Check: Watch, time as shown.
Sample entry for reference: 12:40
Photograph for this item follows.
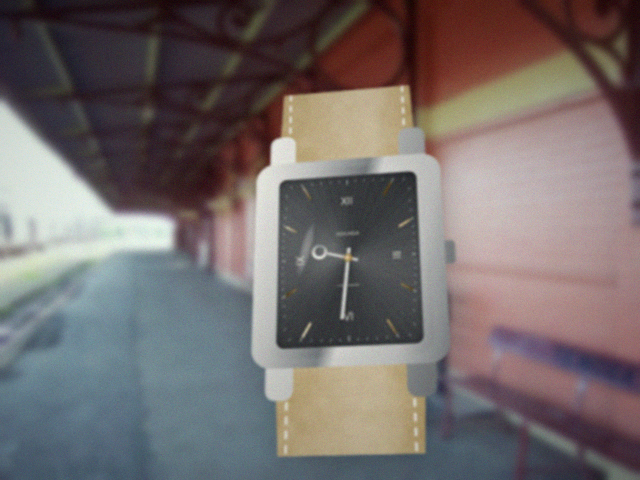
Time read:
9:31
